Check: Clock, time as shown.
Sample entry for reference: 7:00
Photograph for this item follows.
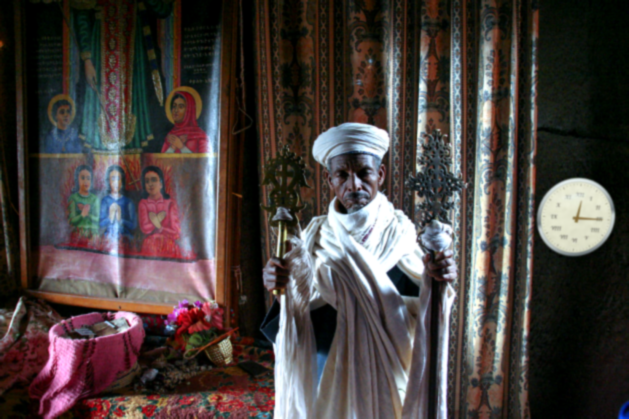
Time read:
12:15
